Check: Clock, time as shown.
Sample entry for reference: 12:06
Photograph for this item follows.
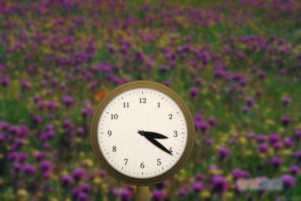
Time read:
3:21
